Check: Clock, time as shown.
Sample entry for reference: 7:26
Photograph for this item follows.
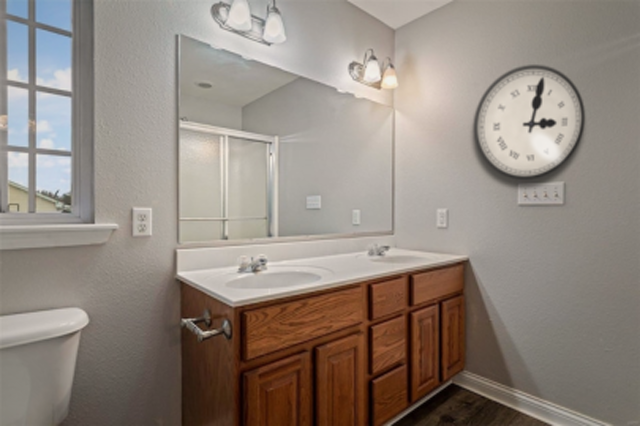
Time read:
3:02
